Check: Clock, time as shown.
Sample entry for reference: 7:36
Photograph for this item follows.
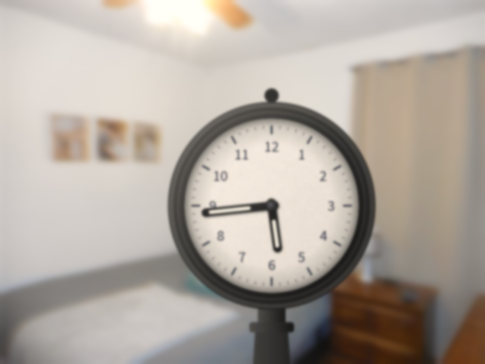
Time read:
5:44
